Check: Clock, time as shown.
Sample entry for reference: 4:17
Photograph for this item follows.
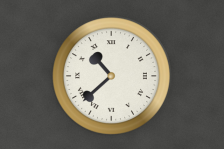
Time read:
10:38
